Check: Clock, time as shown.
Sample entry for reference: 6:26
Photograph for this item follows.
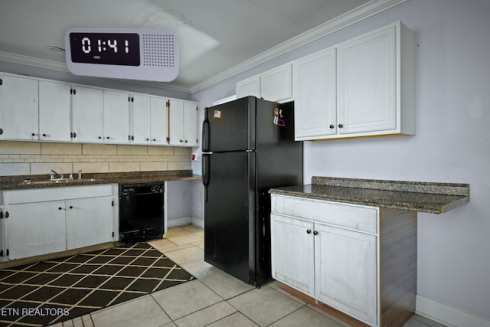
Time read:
1:41
